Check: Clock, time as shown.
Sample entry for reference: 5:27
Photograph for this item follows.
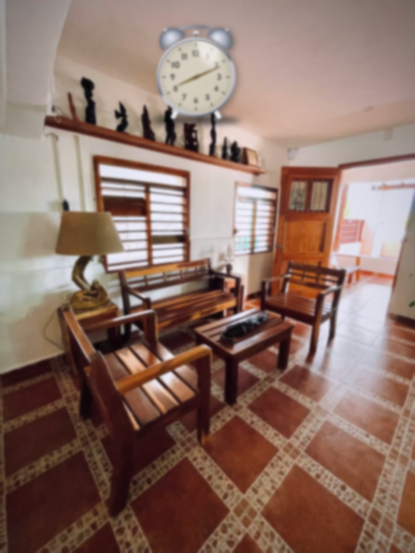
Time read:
8:11
